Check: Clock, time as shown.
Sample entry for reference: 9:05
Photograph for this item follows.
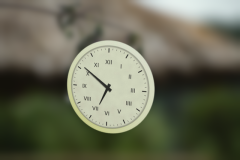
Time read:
6:51
